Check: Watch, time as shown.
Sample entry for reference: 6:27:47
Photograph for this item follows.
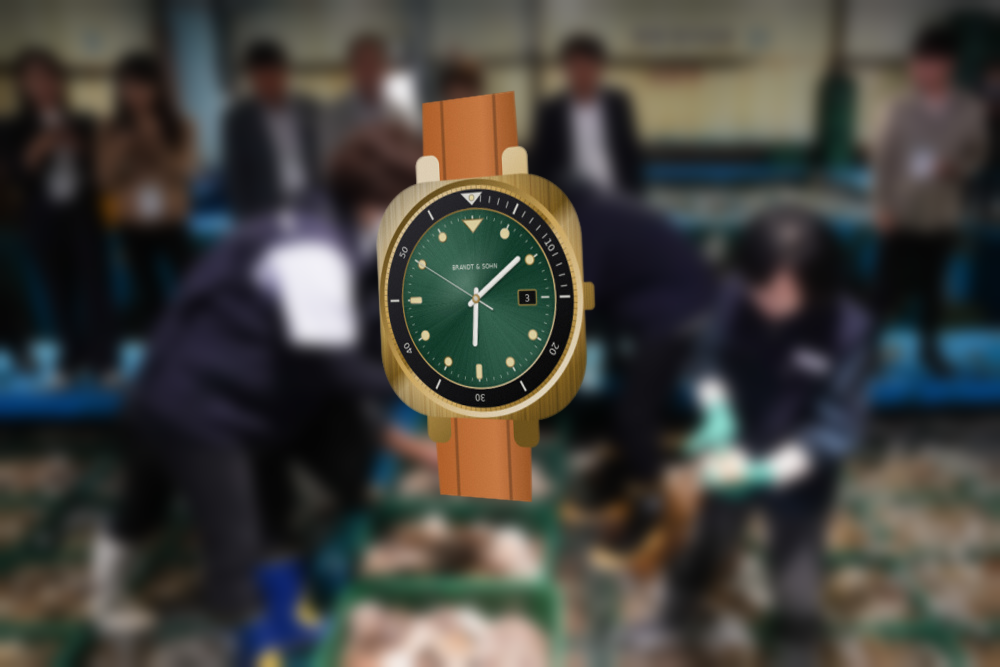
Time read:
6:08:50
